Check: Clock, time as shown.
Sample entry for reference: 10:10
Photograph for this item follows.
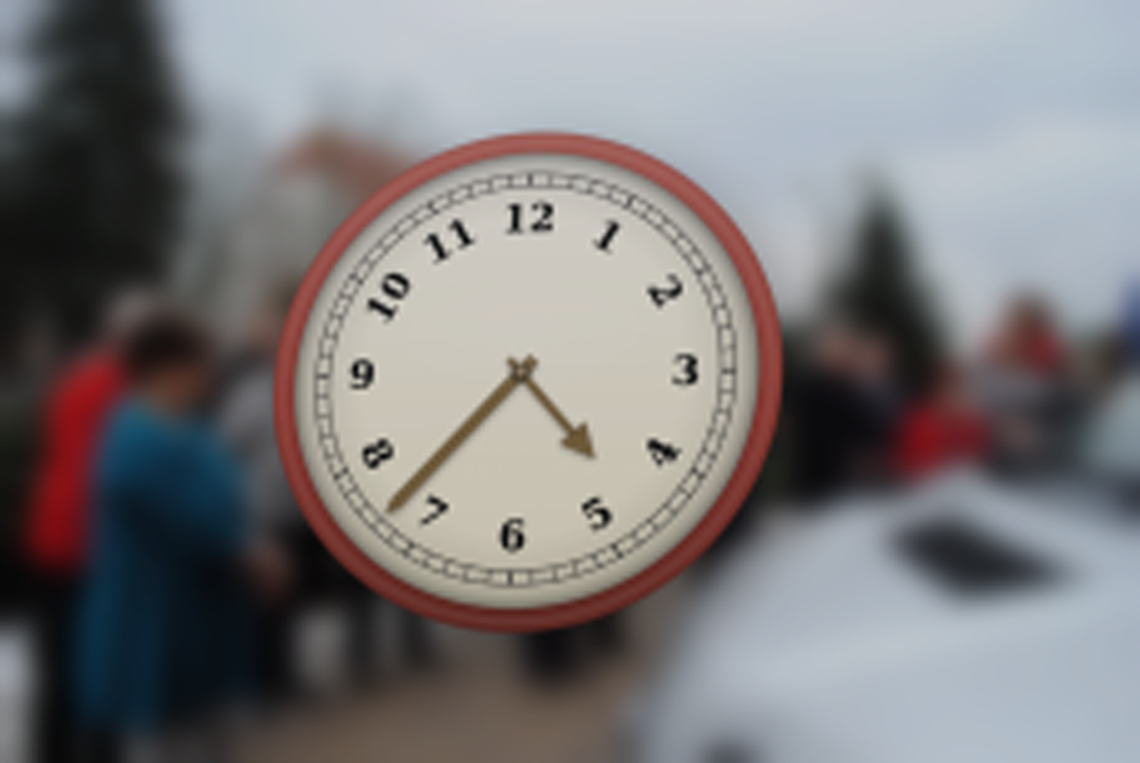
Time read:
4:37
